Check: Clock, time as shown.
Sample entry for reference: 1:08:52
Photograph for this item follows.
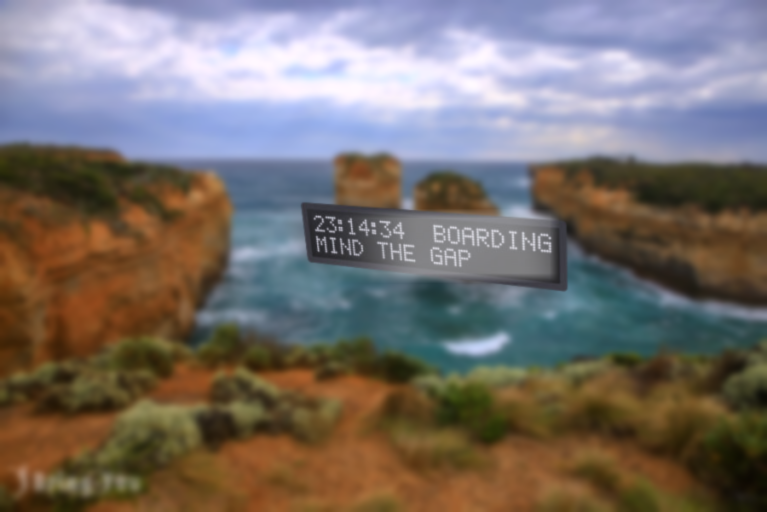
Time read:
23:14:34
